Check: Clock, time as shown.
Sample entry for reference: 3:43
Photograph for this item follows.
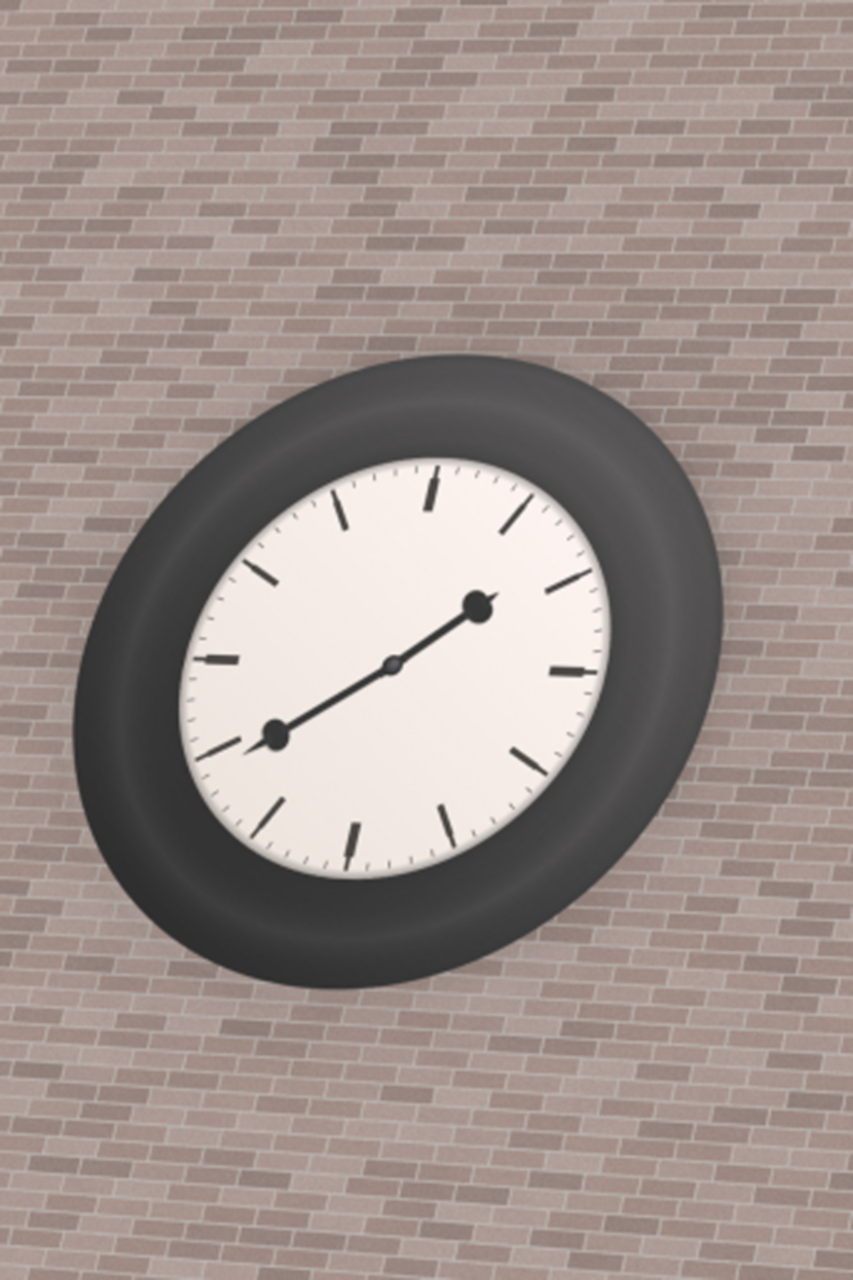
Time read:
1:39
